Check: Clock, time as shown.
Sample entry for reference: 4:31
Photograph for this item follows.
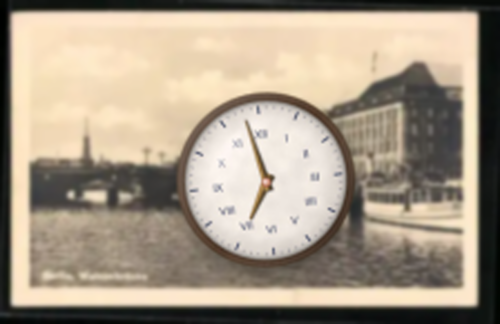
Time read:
6:58
